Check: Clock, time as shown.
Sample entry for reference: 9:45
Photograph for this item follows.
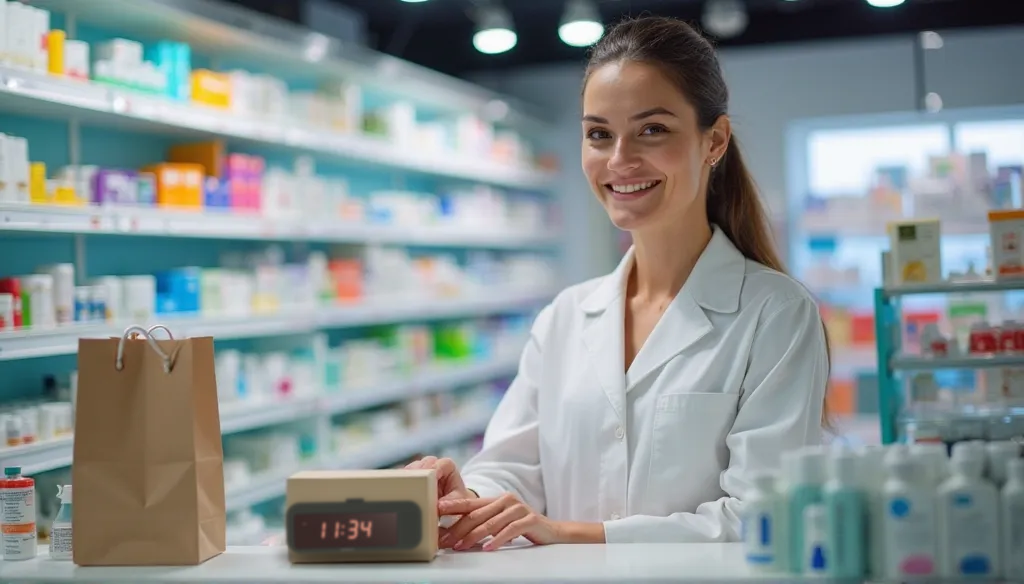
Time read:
11:34
